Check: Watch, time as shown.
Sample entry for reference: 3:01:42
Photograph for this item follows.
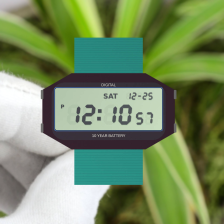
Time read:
12:10:57
